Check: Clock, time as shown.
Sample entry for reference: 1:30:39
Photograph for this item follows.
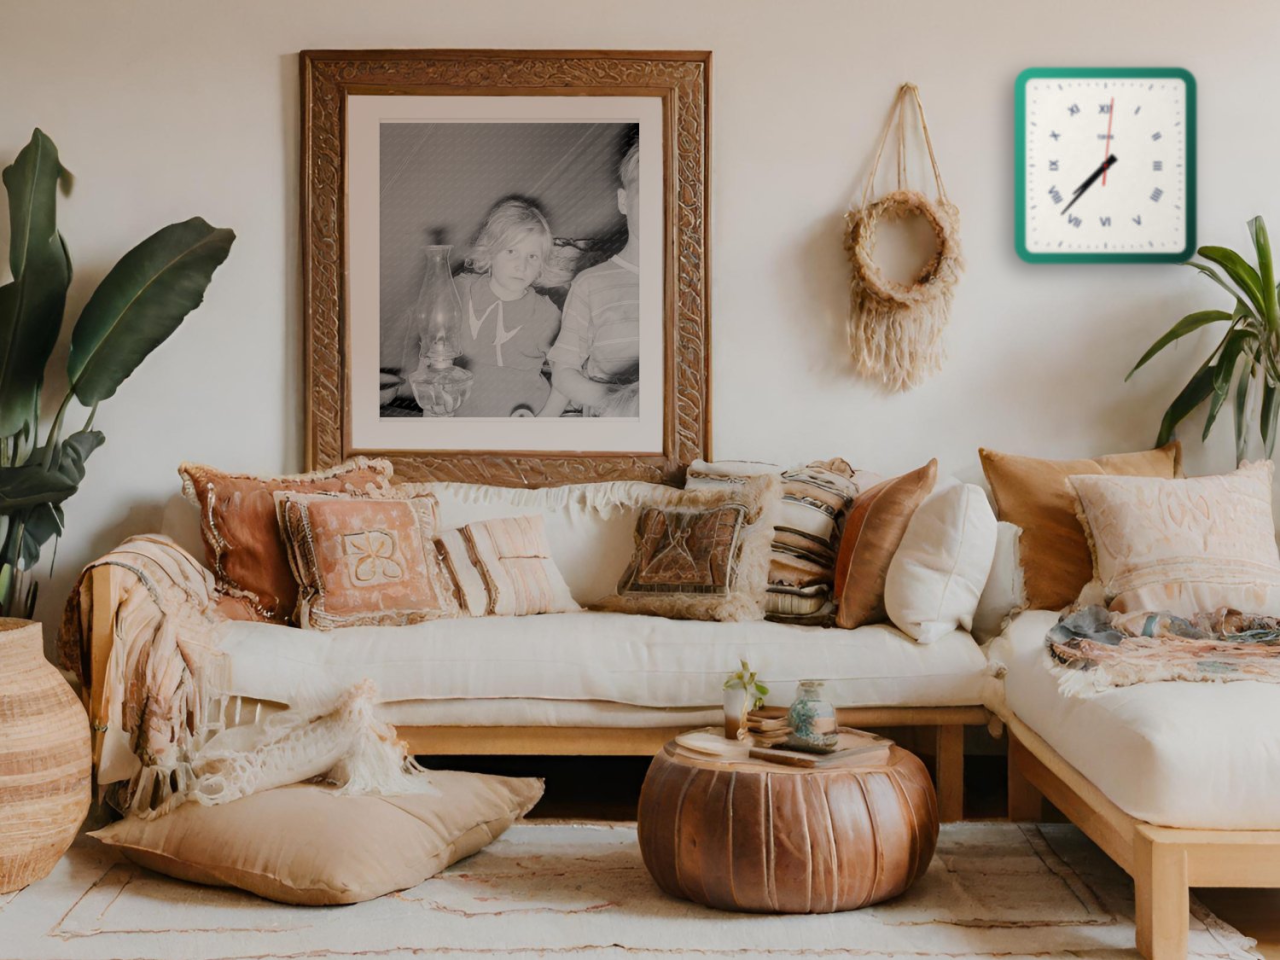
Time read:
7:37:01
